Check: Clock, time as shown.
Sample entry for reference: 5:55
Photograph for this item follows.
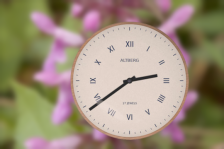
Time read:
2:39
